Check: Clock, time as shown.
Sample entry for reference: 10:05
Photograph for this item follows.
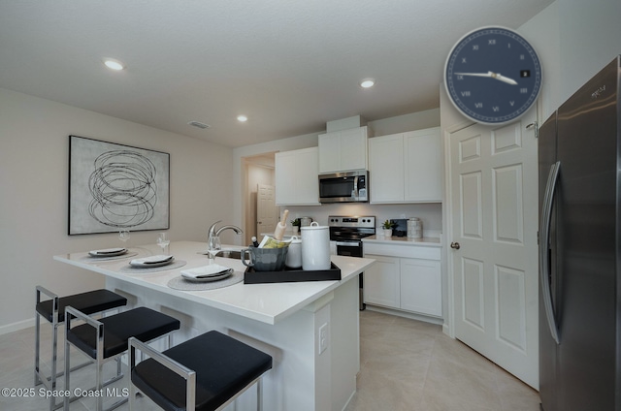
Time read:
3:46
